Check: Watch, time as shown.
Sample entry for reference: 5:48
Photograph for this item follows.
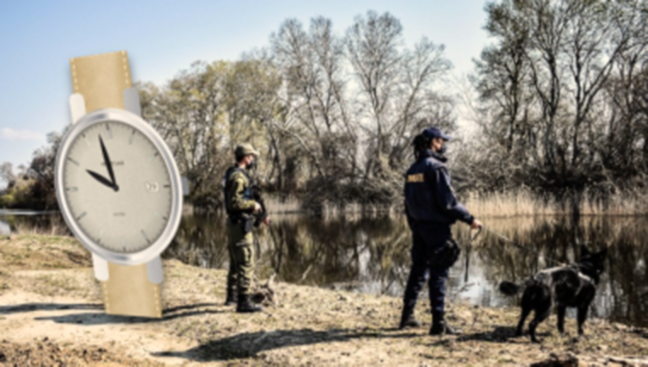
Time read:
9:58
